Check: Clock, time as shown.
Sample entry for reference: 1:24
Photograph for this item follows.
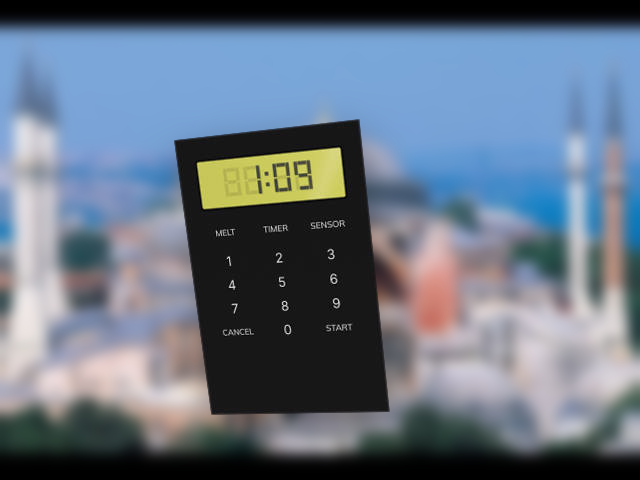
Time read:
1:09
